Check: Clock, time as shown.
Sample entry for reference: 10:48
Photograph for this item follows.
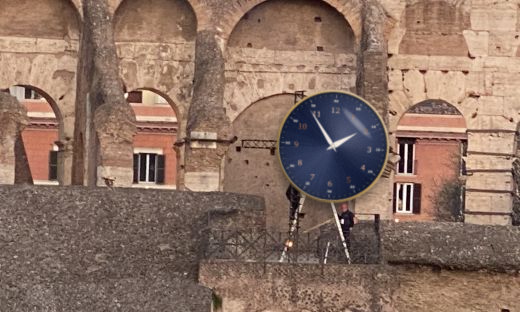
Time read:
1:54
